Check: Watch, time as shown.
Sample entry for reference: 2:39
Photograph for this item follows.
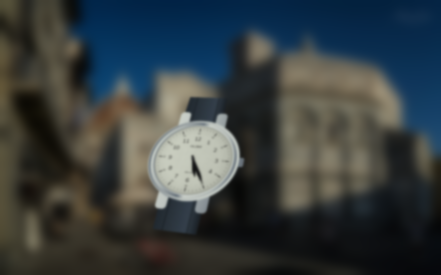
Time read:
5:25
